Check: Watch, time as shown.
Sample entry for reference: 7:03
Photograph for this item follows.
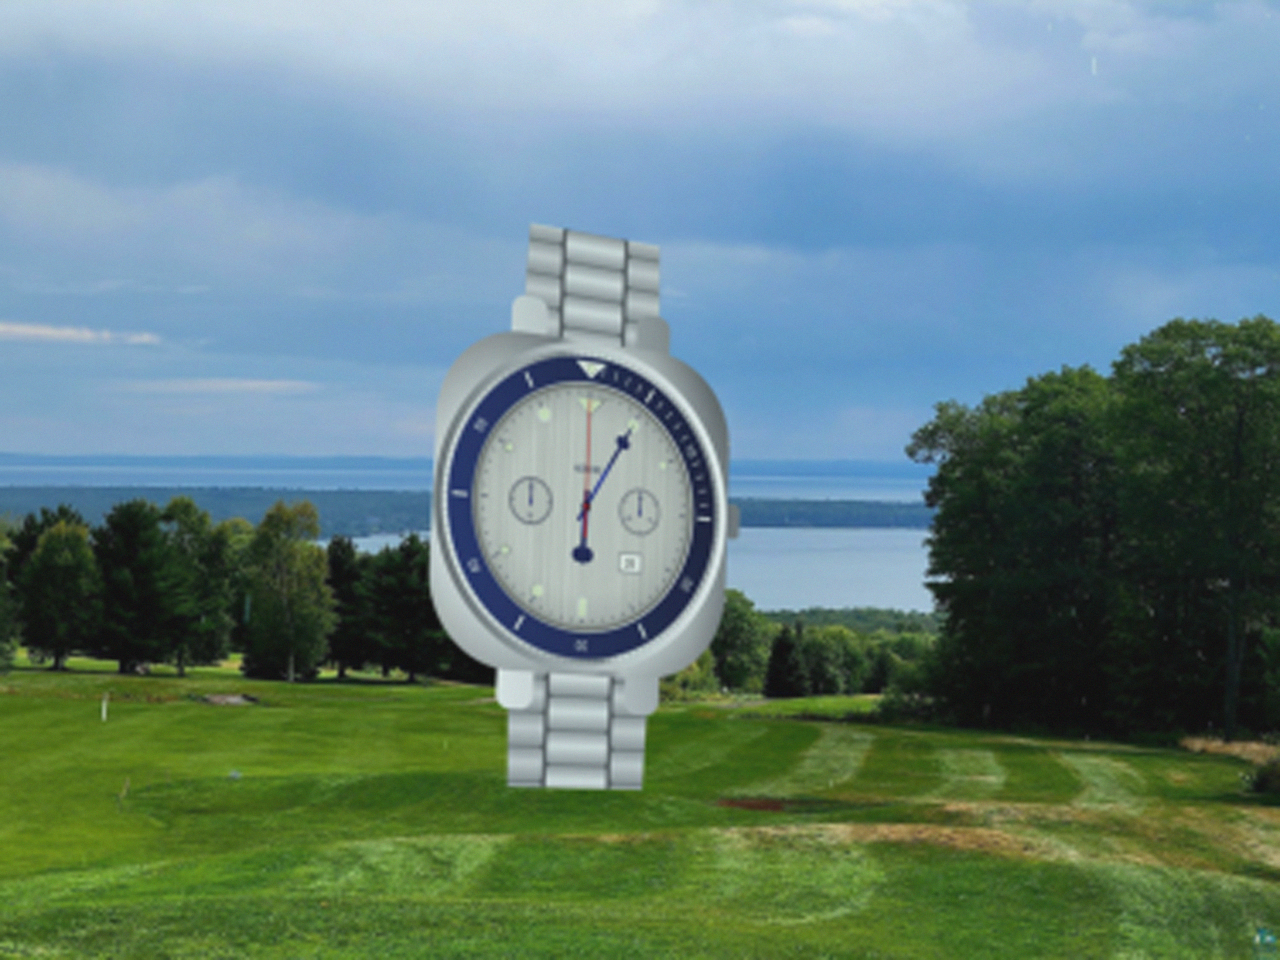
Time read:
6:05
